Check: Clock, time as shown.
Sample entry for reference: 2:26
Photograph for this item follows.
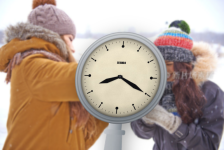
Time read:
8:20
